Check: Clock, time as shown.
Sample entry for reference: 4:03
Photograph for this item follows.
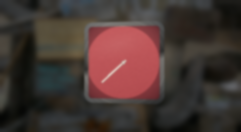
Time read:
7:38
